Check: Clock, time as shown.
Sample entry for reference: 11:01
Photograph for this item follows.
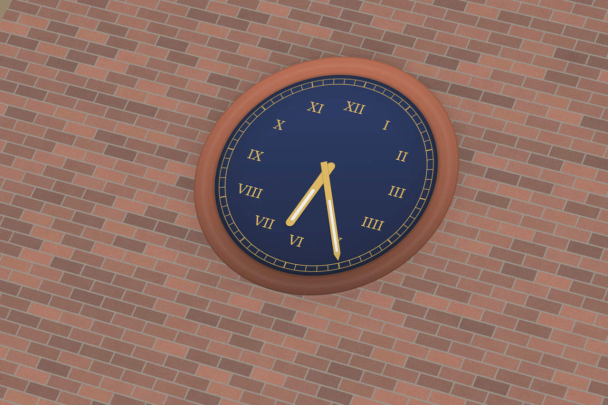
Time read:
6:25
